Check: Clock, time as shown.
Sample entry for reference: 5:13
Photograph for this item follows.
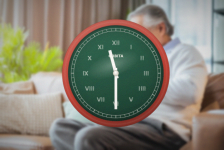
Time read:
11:30
